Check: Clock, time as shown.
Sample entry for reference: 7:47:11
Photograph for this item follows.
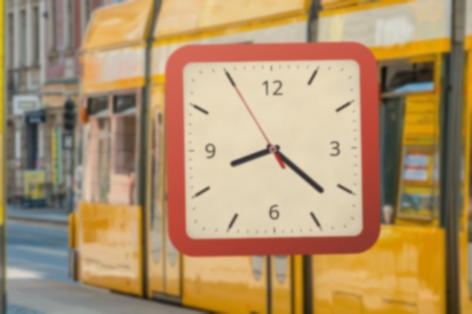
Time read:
8:21:55
